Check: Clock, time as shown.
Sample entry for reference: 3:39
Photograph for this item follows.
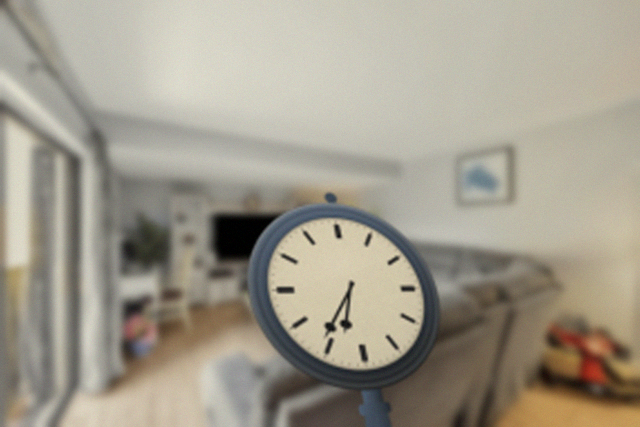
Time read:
6:36
